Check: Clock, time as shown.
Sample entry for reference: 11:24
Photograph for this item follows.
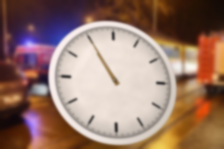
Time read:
10:55
